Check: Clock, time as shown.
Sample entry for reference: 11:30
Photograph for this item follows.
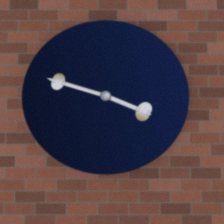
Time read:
3:48
